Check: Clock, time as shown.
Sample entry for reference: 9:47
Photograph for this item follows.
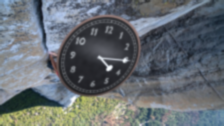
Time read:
4:15
